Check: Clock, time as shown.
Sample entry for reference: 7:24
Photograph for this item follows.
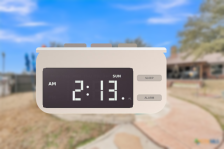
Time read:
2:13
